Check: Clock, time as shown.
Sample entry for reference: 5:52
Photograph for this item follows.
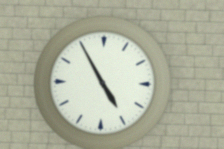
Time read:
4:55
